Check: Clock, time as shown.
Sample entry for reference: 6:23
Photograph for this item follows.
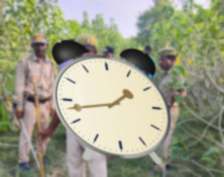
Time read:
1:43
